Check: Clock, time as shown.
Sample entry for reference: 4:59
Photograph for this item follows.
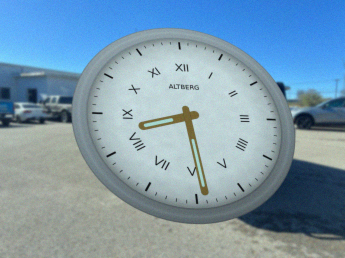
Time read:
8:29
